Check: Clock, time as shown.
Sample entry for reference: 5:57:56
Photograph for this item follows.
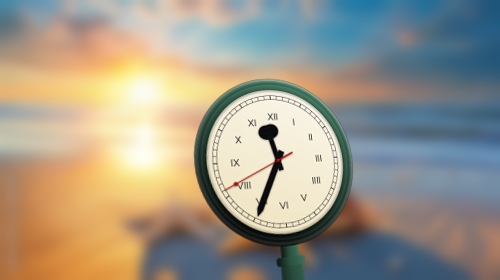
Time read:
11:34:41
